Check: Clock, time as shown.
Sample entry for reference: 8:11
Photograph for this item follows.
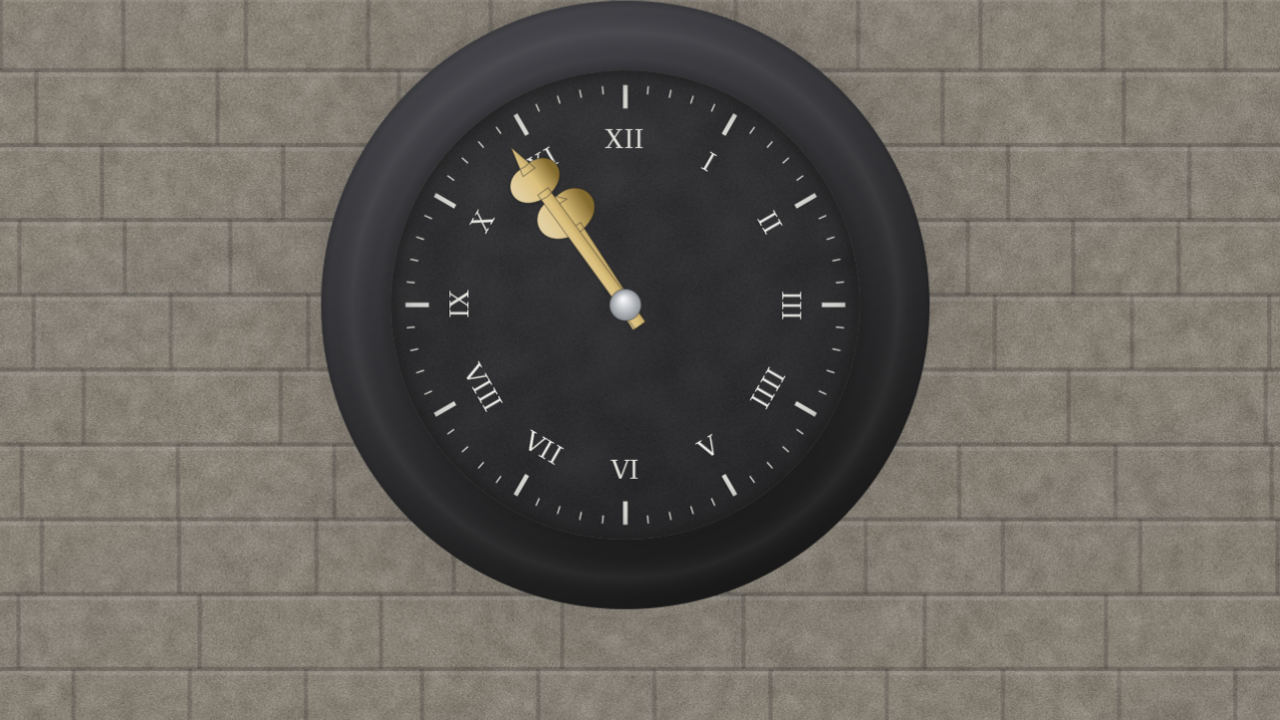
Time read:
10:54
